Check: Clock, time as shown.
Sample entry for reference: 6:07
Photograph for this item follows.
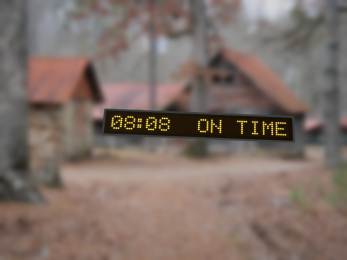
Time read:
8:08
